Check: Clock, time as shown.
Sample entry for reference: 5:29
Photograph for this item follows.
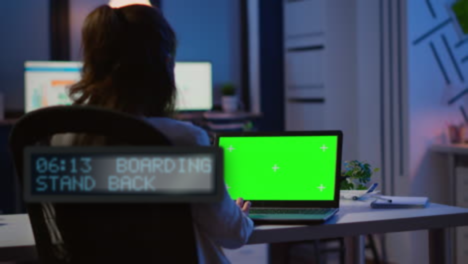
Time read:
6:13
